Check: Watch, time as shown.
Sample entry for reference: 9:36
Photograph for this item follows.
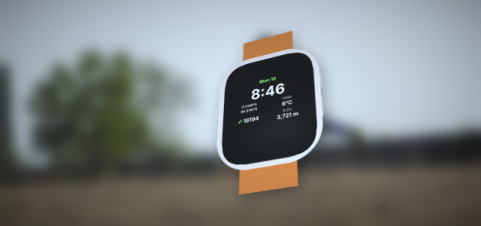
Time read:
8:46
